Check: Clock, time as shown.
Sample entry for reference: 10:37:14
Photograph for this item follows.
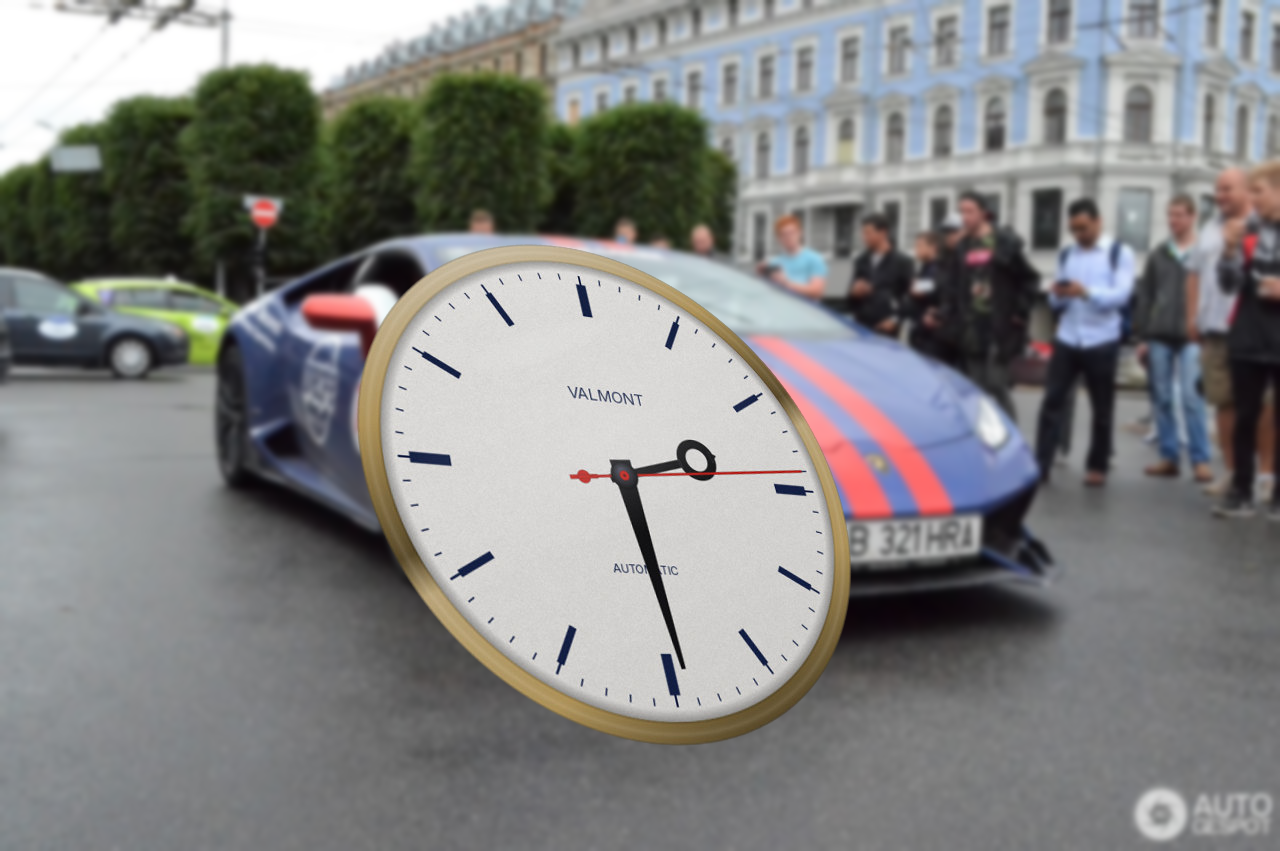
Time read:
2:29:14
